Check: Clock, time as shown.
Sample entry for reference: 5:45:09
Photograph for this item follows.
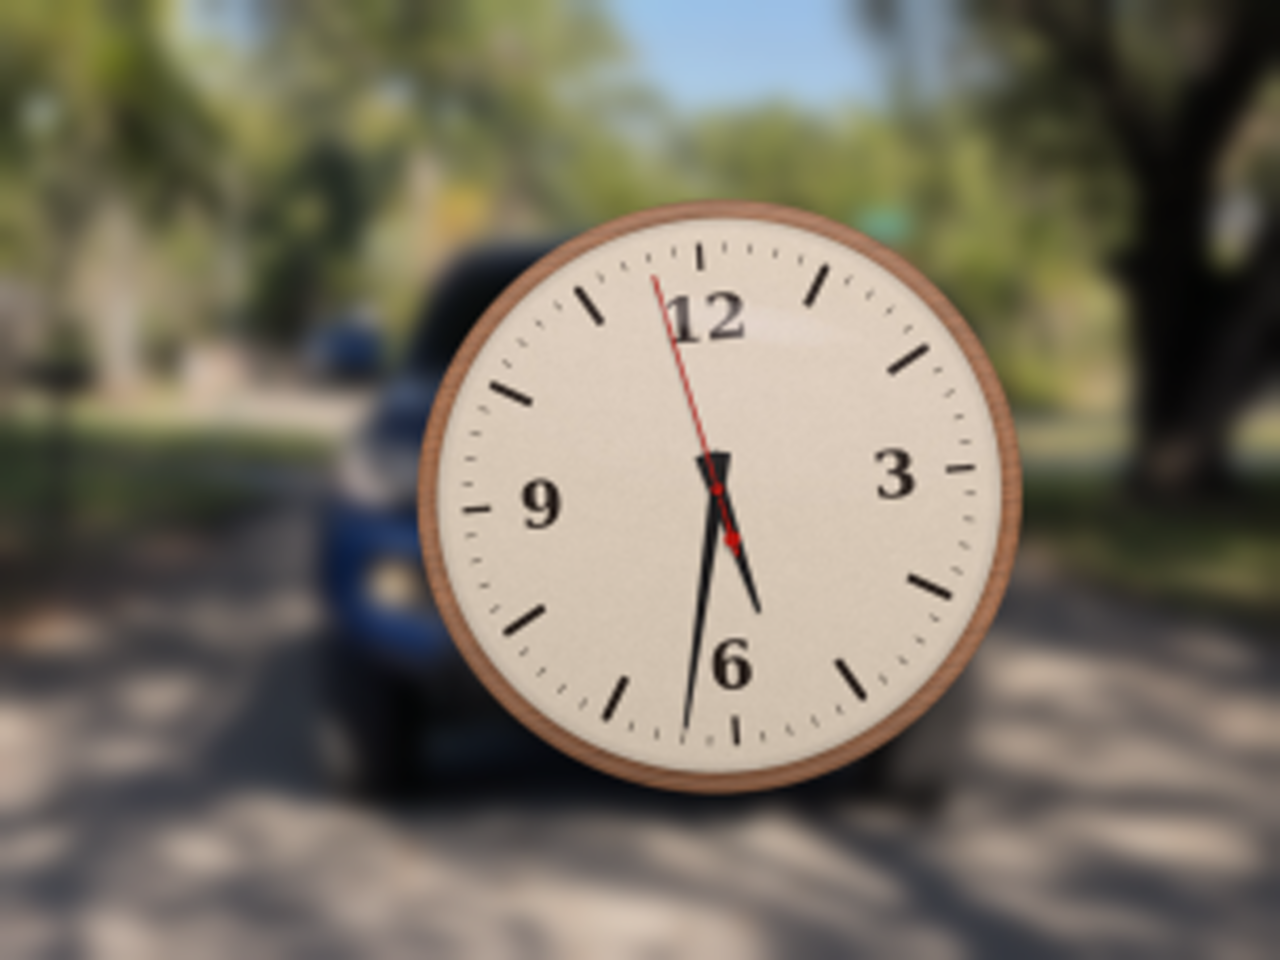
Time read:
5:31:58
